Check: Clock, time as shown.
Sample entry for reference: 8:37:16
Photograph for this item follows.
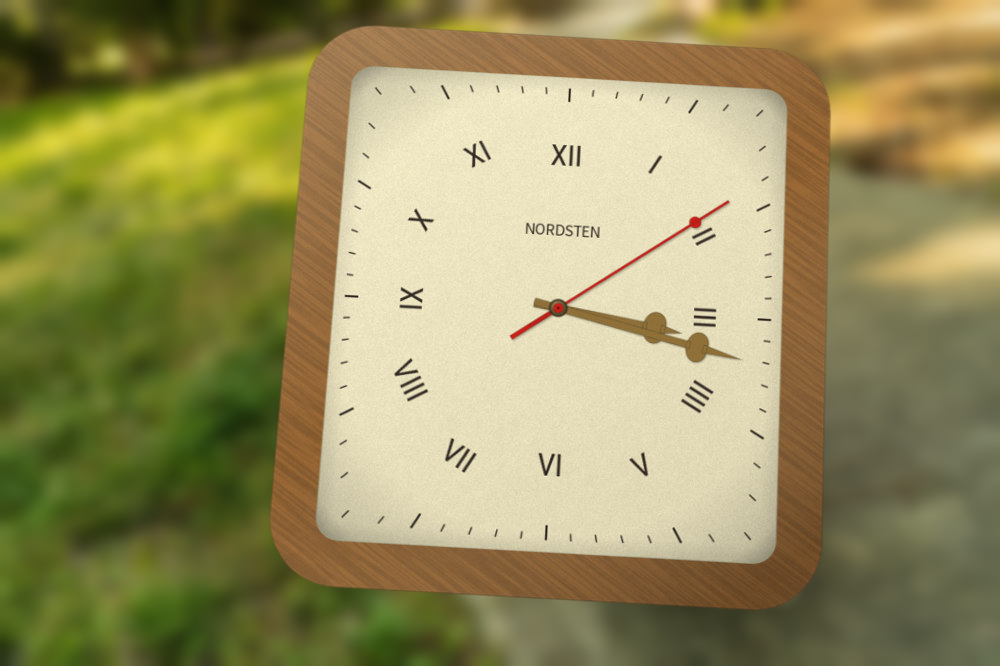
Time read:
3:17:09
